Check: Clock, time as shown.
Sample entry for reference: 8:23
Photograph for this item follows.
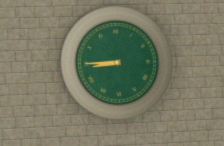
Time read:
8:45
